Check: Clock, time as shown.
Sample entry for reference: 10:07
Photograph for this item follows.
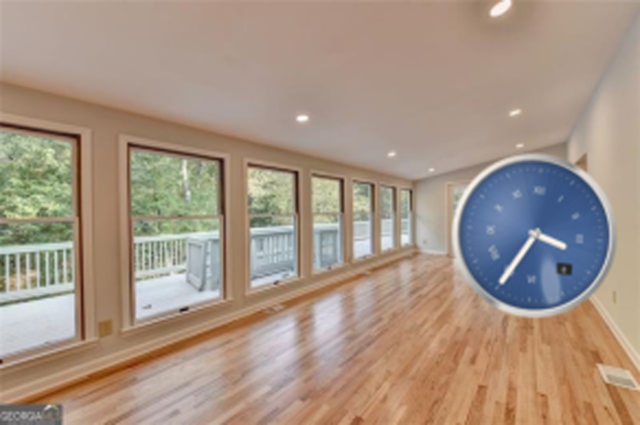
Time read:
3:35
